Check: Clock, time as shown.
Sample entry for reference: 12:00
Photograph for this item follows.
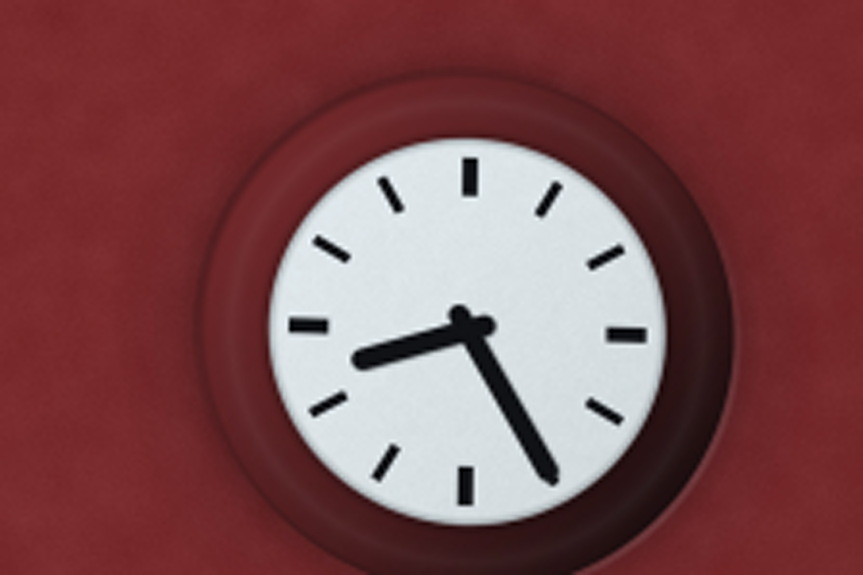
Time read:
8:25
